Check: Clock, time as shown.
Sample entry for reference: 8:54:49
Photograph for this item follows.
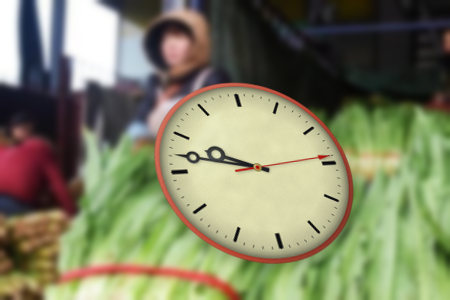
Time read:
9:47:14
